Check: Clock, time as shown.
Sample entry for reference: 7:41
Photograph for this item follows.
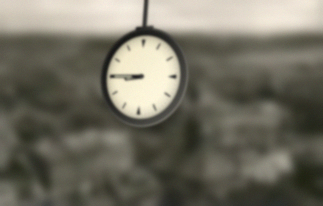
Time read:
8:45
